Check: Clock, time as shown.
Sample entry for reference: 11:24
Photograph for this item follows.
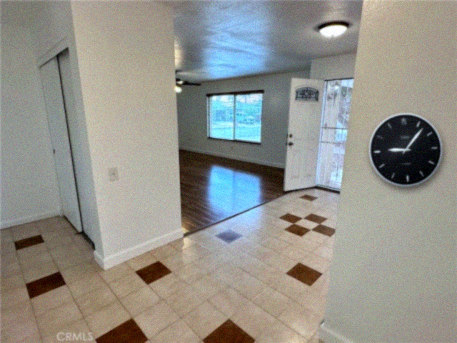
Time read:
9:07
